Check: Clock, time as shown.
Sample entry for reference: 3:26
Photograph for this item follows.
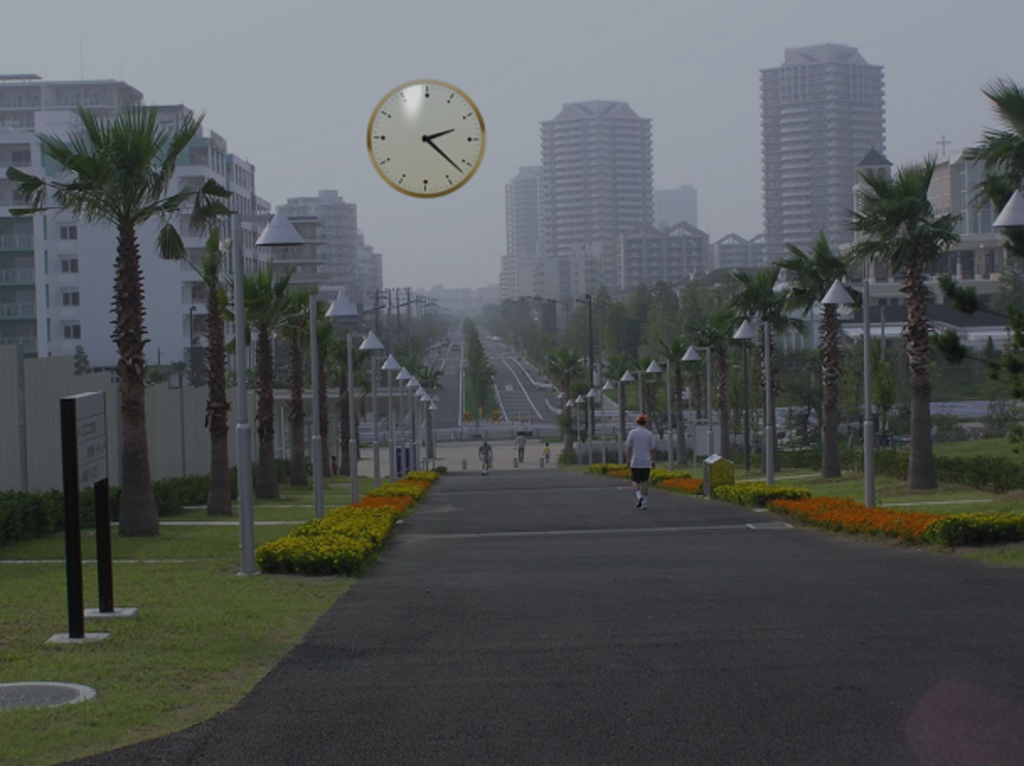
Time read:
2:22
